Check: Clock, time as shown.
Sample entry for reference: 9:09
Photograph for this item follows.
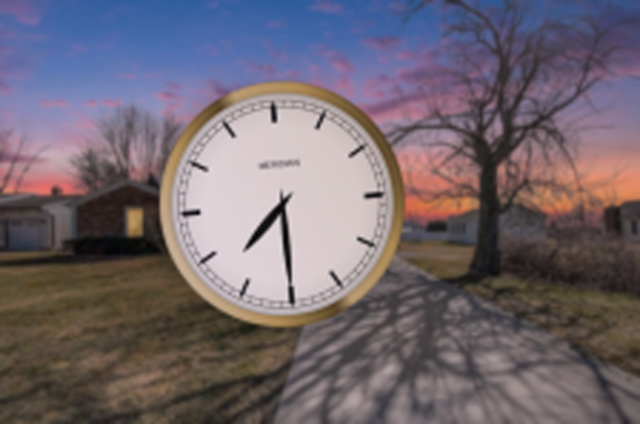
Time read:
7:30
